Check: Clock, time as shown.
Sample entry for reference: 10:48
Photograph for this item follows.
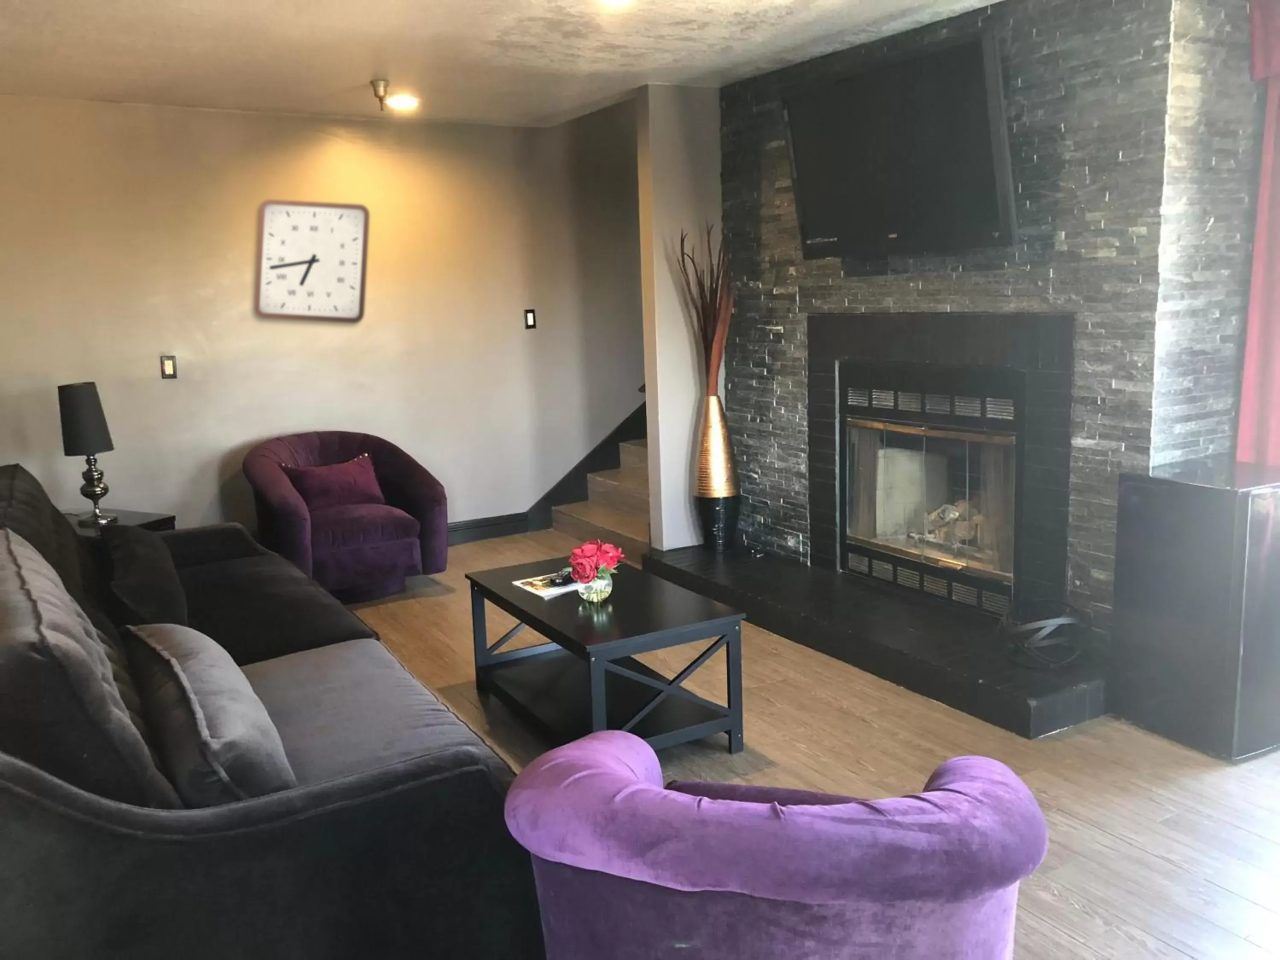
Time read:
6:43
